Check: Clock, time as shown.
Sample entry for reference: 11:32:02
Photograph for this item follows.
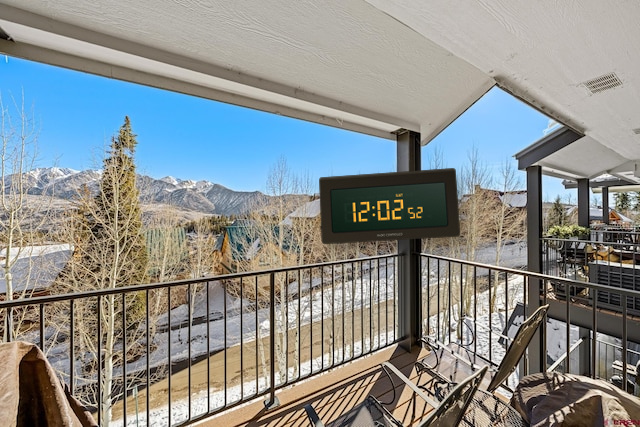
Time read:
12:02:52
